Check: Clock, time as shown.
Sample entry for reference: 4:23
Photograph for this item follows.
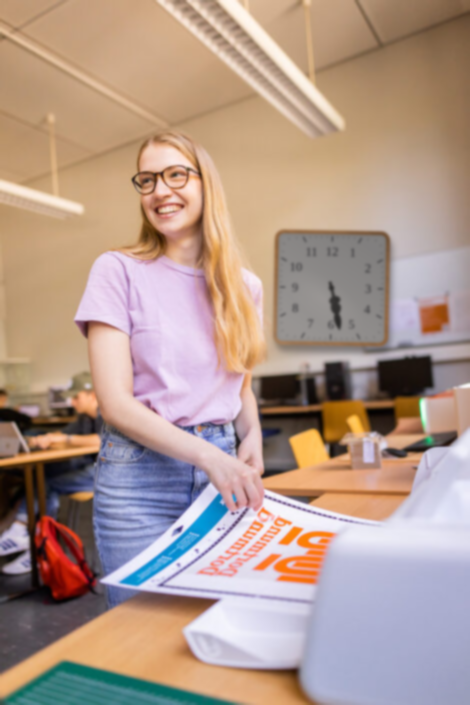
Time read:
5:28
